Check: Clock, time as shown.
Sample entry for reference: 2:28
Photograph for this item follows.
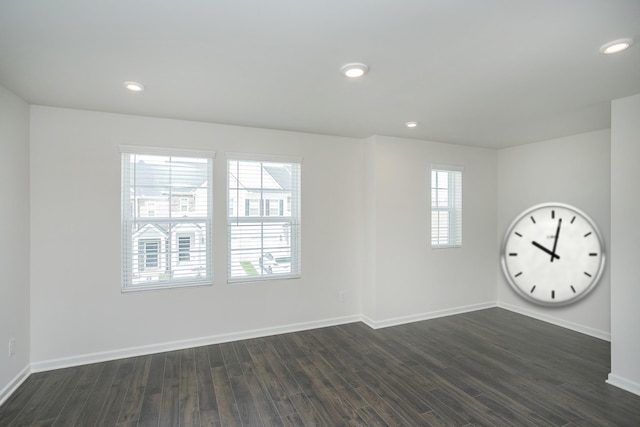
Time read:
10:02
